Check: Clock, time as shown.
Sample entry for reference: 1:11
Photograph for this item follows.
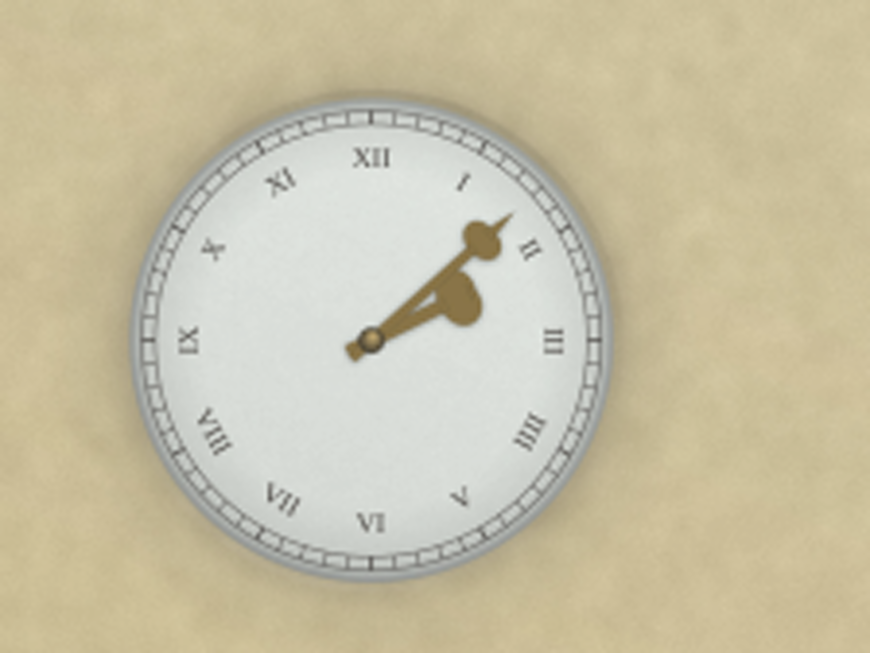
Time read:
2:08
